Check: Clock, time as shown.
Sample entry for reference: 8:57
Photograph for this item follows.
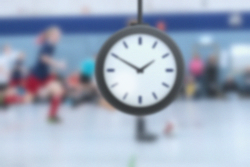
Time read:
1:50
